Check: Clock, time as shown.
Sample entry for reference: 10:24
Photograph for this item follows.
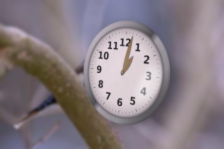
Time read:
1:02
